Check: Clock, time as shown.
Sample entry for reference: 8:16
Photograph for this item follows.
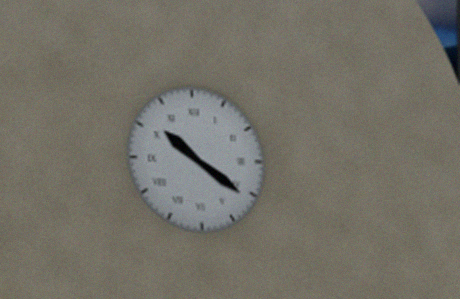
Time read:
10:21
